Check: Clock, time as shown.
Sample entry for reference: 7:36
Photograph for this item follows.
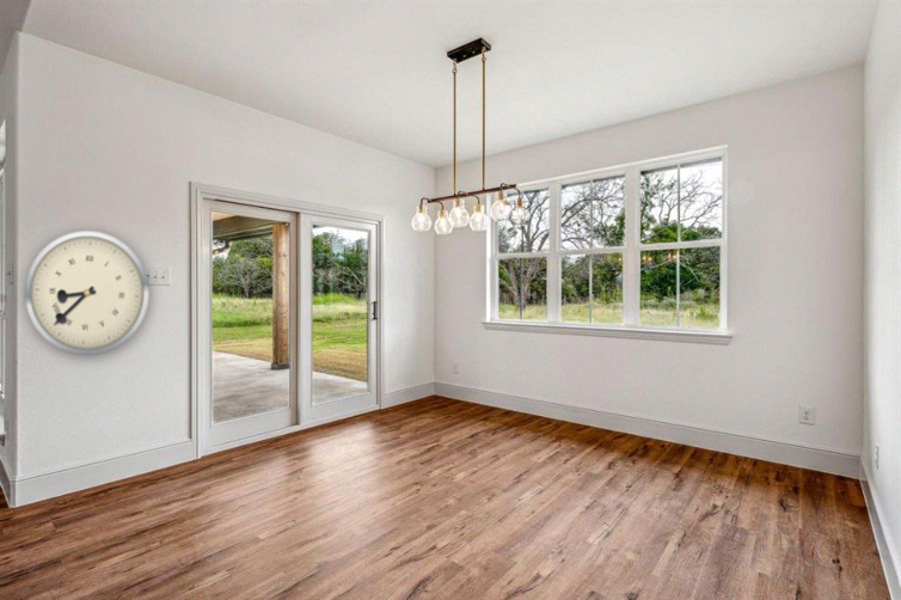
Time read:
8:37
